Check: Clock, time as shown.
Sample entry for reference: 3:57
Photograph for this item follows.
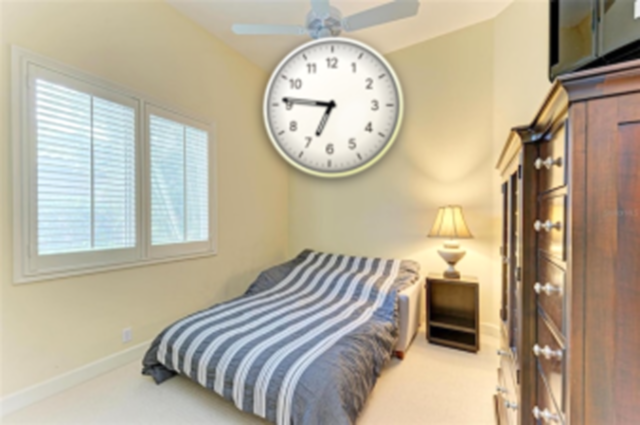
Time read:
6:46
